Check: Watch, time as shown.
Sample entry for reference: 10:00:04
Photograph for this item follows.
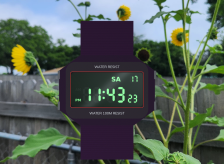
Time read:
11:43:23
